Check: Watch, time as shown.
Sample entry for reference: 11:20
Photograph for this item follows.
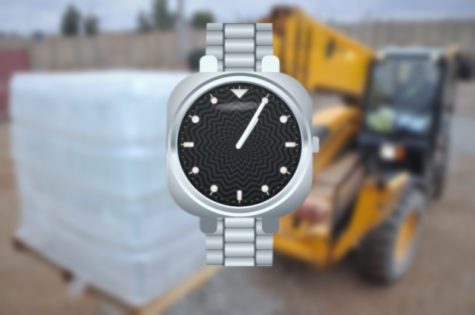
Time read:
1:05
